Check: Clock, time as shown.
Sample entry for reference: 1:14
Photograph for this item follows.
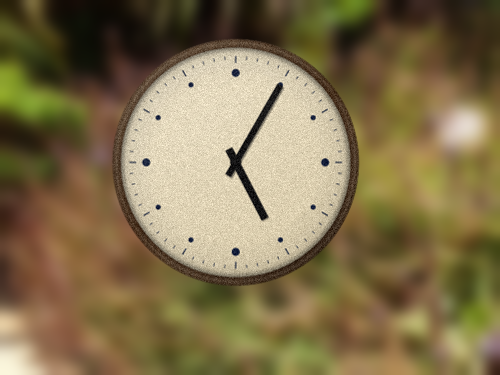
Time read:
5:05
